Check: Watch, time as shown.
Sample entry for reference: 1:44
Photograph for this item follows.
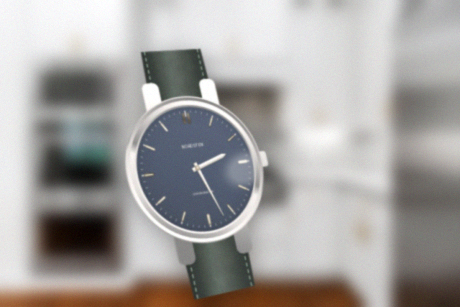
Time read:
2:27
